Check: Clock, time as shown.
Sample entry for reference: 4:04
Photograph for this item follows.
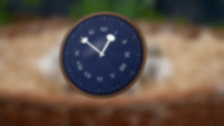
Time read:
12:51
